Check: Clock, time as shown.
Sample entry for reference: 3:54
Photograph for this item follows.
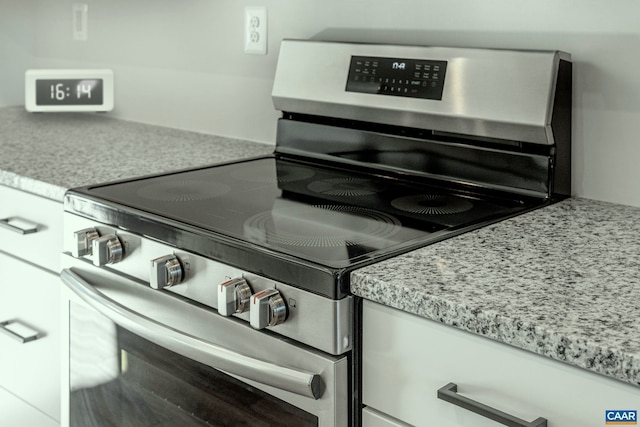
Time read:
16:14
